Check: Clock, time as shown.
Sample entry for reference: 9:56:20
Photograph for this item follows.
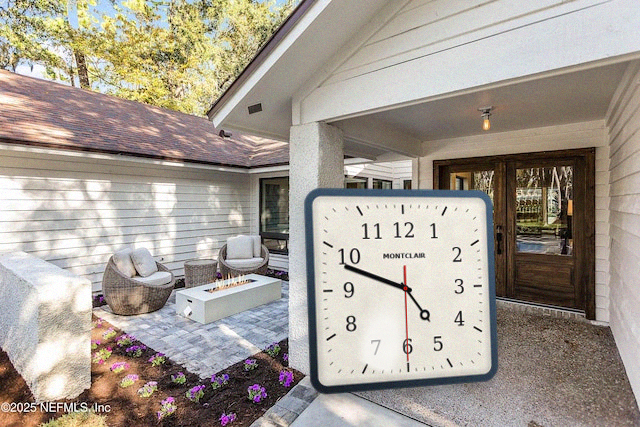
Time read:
4:48:30
